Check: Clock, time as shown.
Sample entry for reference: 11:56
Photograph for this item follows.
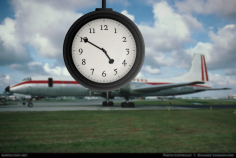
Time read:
4:50
